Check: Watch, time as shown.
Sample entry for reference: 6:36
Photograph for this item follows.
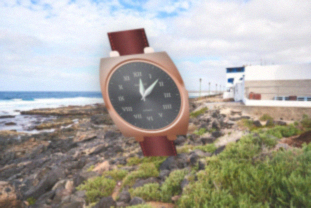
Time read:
12:08
